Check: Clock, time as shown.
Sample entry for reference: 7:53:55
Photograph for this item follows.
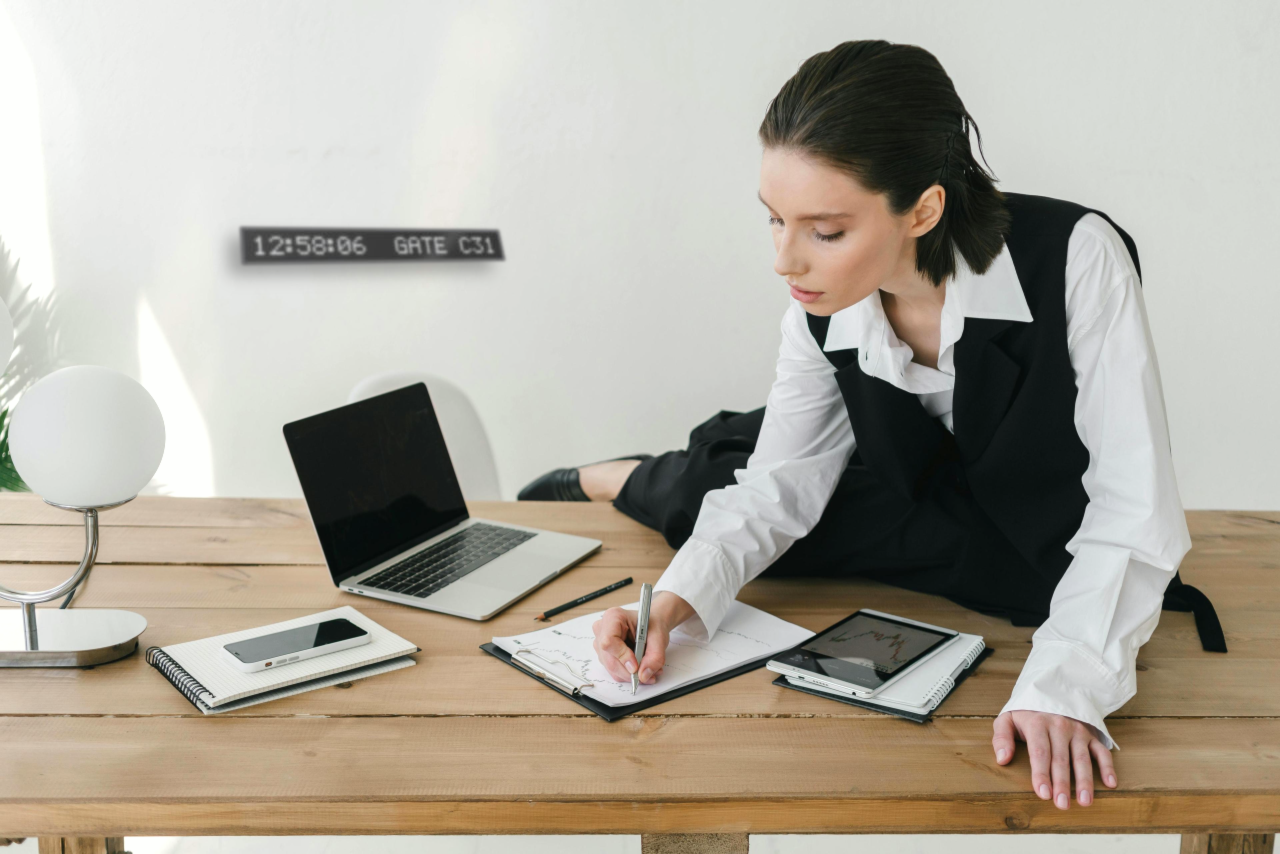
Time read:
12:58:06
